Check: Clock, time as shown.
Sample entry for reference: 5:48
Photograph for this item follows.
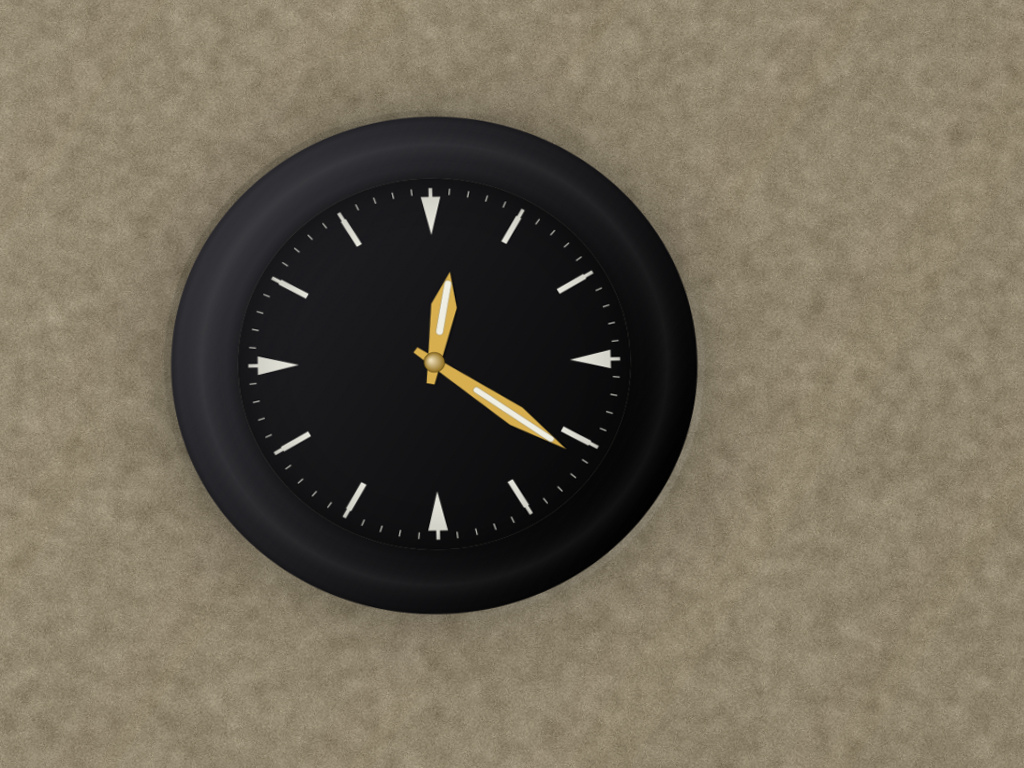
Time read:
12:21
